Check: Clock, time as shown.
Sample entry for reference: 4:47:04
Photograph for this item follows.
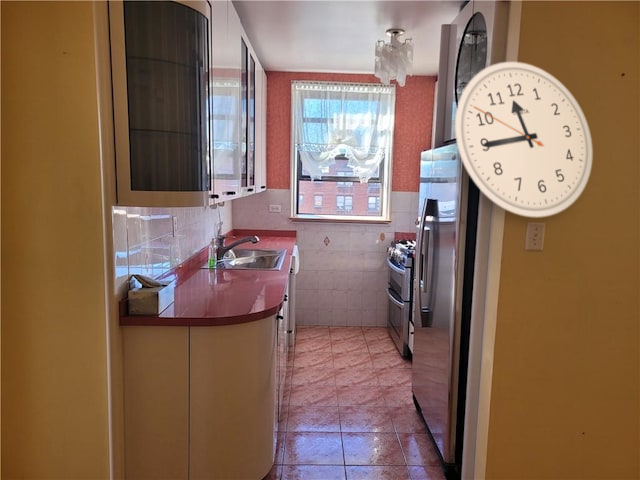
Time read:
11:44:51
